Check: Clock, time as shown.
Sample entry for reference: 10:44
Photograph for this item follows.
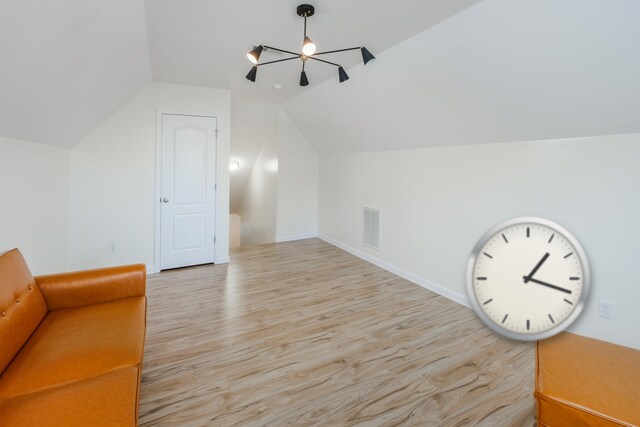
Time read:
1:18
